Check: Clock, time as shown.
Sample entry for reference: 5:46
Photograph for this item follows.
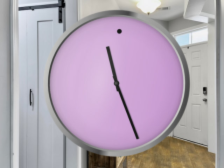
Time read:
11:26
